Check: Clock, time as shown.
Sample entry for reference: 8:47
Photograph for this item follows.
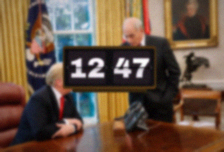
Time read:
12:47
